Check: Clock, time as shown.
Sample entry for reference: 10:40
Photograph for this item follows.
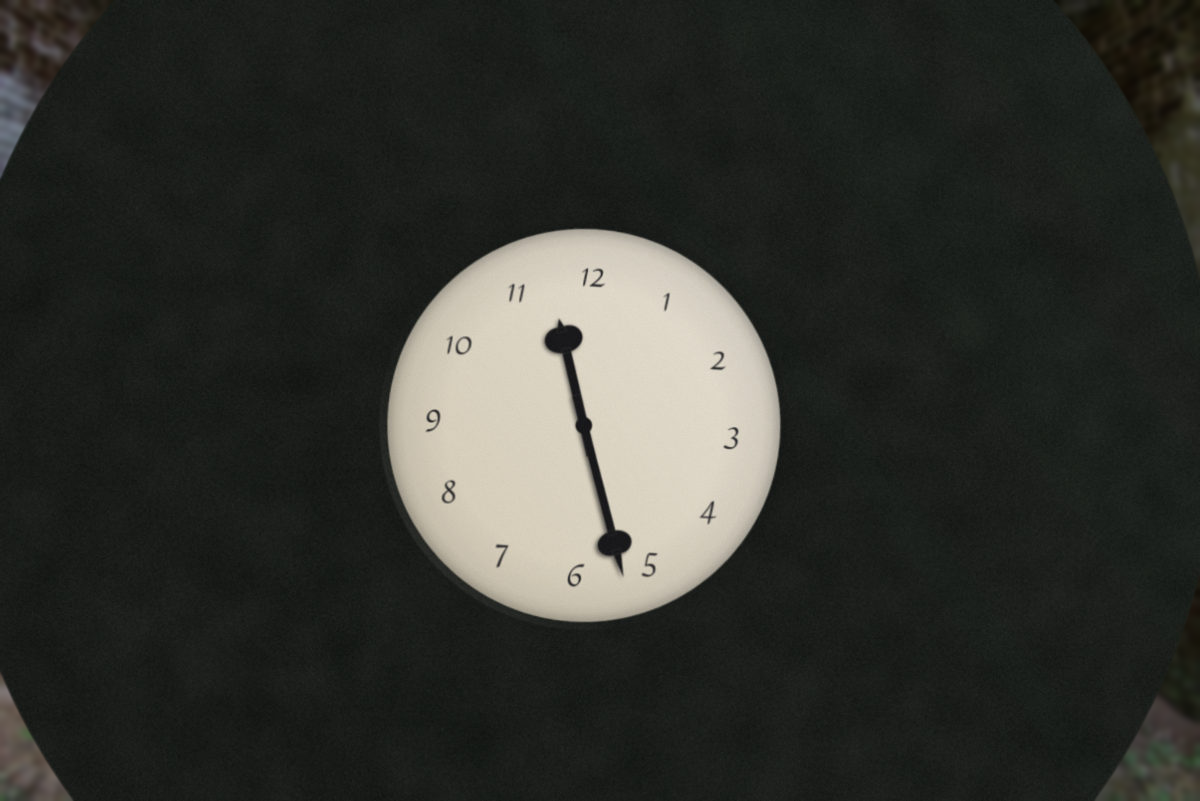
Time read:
11:27
